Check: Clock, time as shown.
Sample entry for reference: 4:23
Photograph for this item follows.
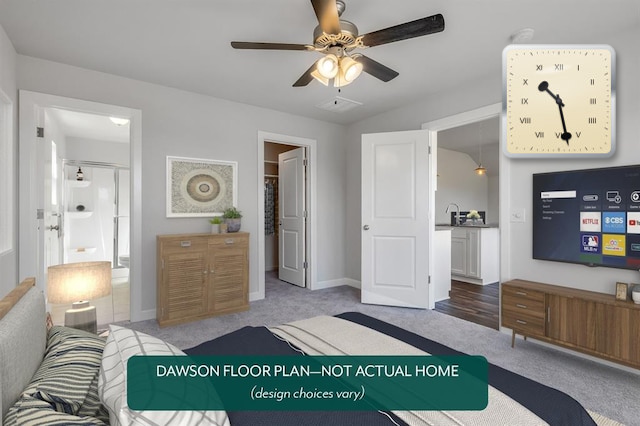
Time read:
10:28
